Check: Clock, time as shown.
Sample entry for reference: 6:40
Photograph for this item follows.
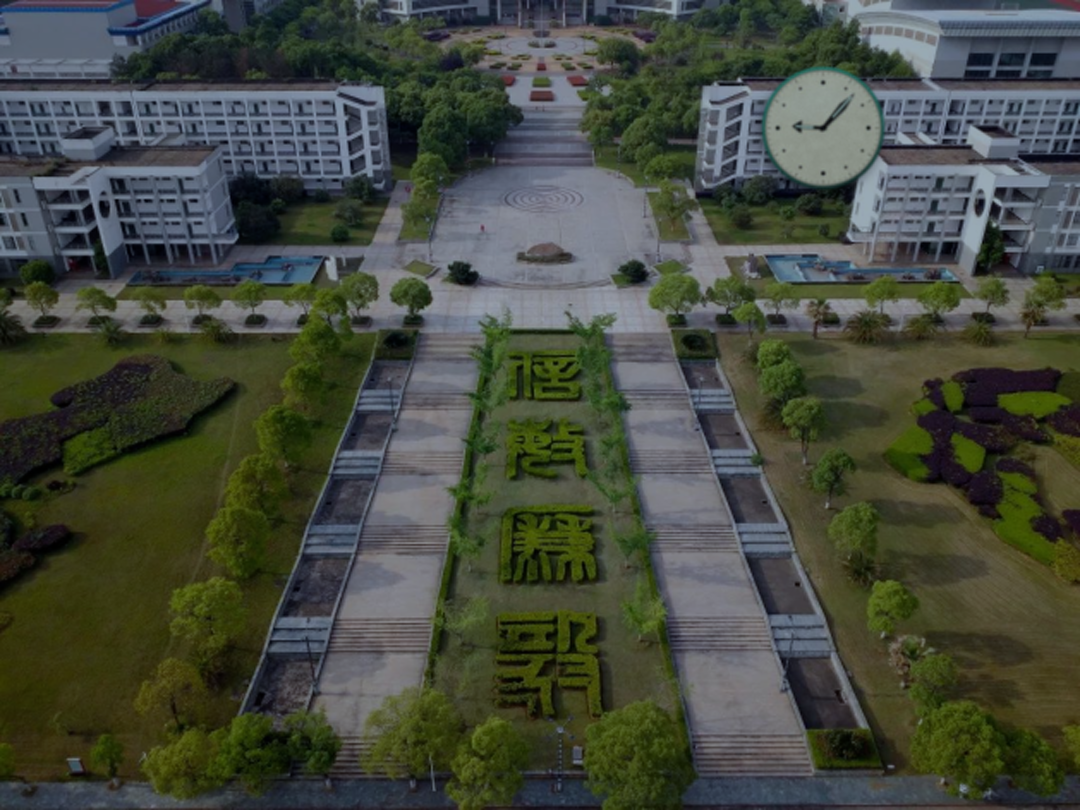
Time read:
9:07
